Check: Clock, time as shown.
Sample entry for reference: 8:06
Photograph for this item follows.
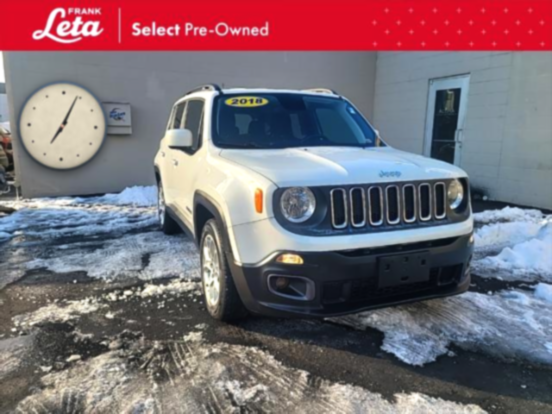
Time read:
7:04
